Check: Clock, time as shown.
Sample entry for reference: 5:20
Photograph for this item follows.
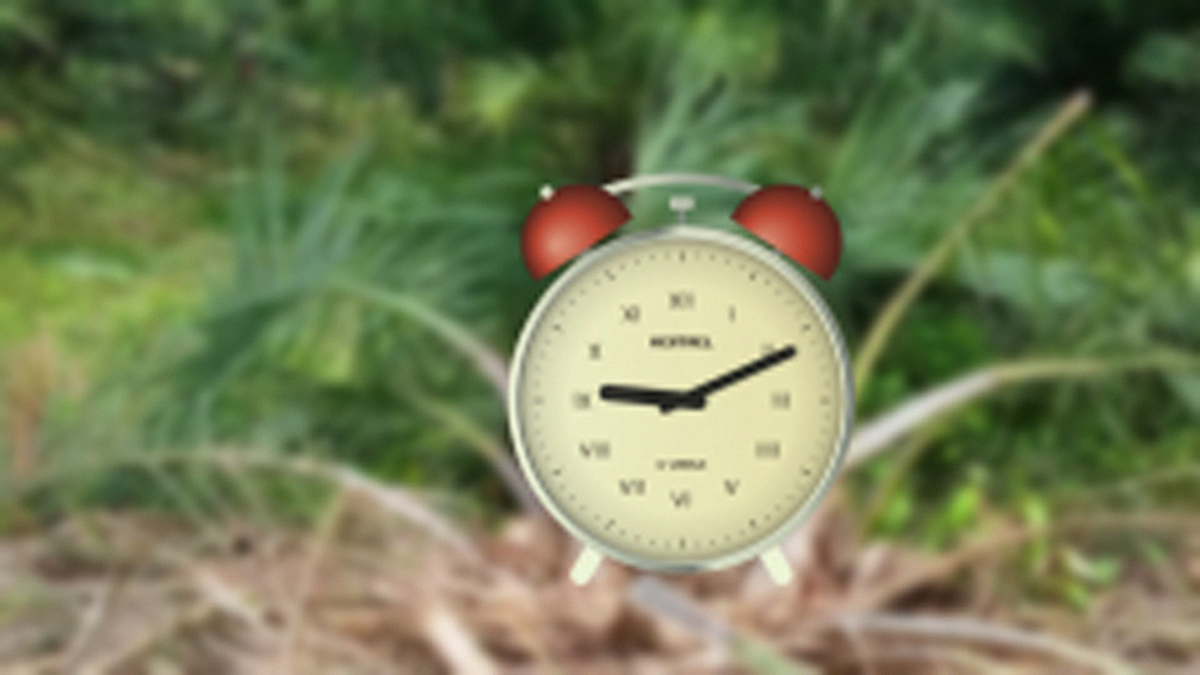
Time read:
9:11
